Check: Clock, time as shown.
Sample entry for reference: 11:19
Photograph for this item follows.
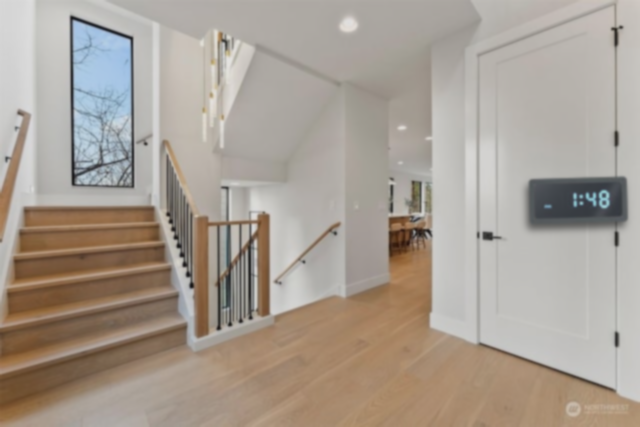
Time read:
1:48
